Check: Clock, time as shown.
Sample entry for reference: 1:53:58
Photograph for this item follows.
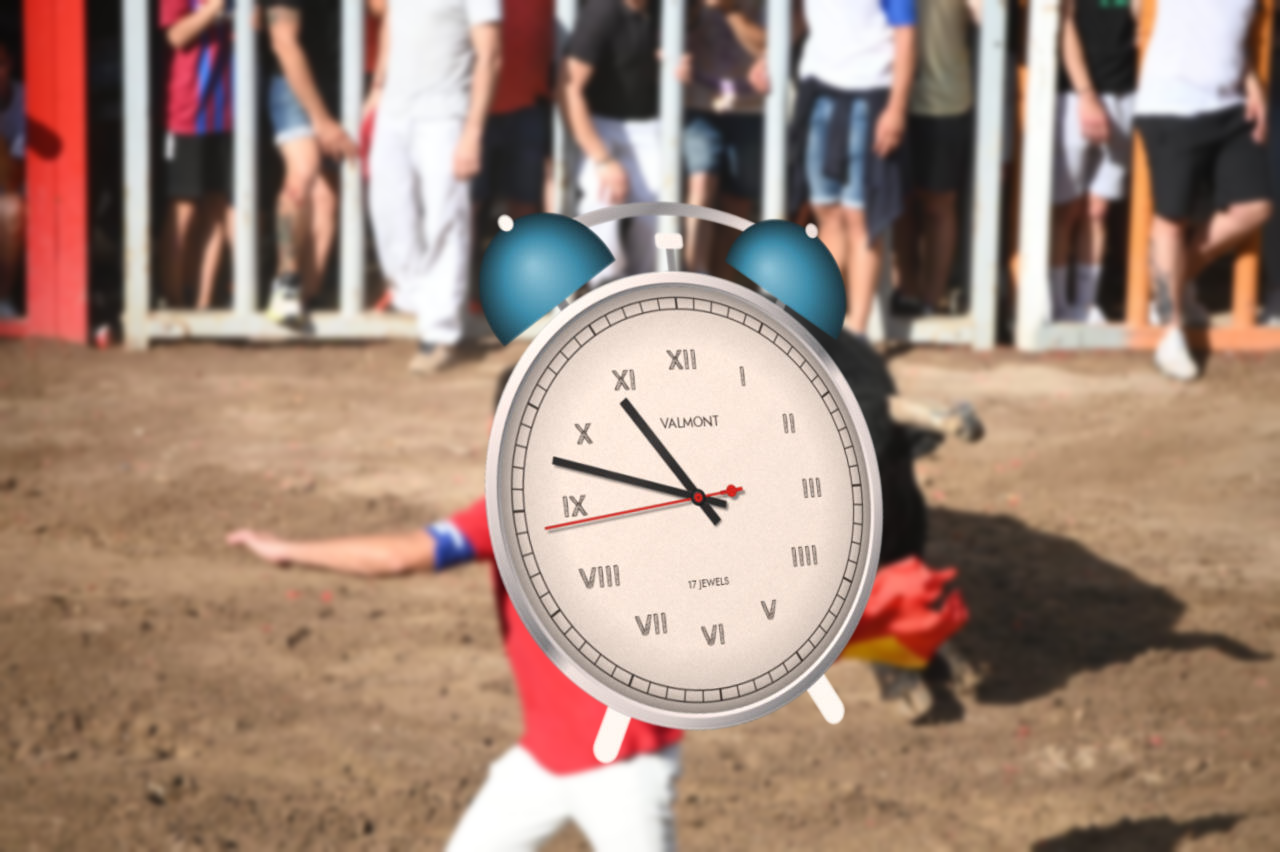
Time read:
10:47:44
